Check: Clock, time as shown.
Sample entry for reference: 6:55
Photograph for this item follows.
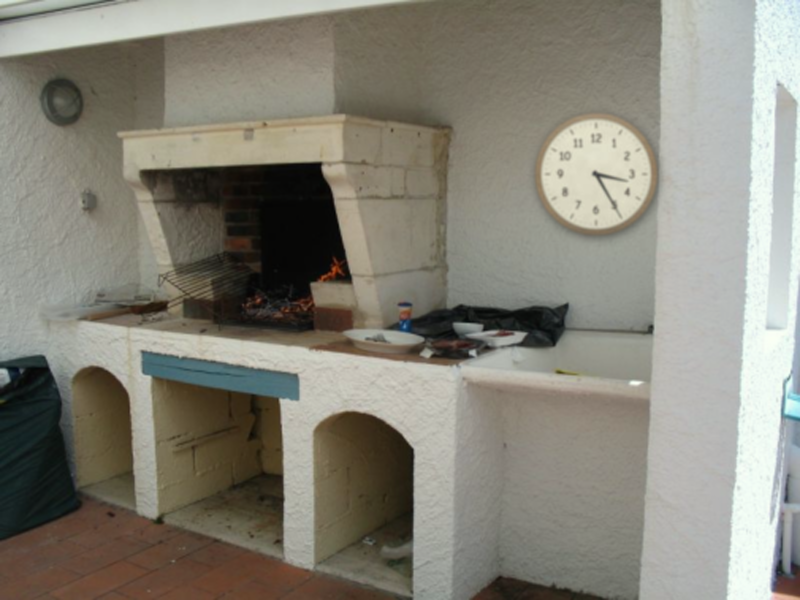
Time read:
3:25
